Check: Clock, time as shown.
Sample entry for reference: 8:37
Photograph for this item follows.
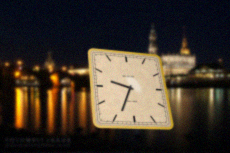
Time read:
9:34
